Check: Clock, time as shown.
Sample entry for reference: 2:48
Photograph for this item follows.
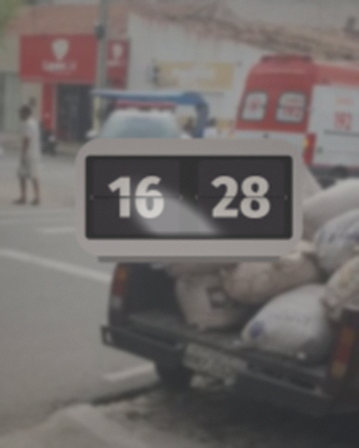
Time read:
16:28
